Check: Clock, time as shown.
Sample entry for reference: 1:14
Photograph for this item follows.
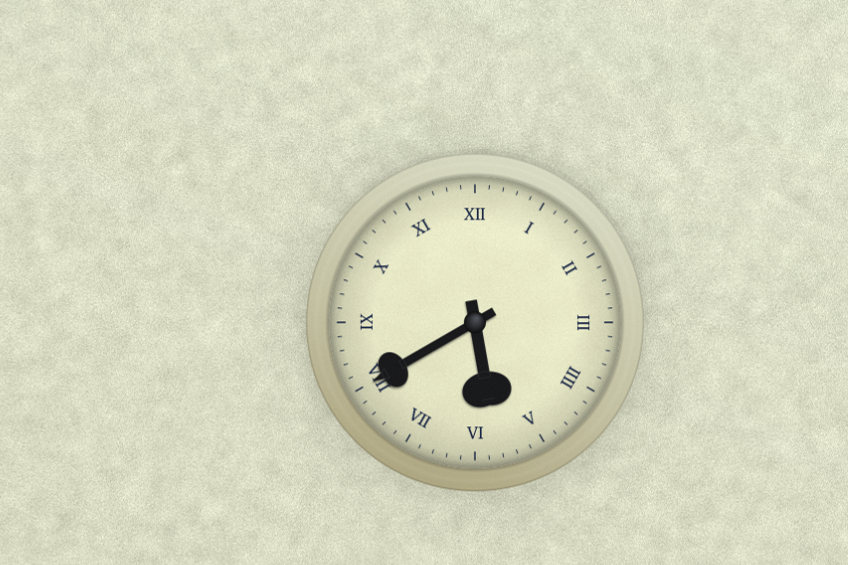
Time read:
5:40
